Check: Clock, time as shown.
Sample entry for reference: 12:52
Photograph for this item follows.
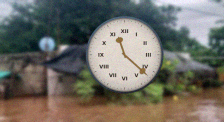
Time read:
11:22
